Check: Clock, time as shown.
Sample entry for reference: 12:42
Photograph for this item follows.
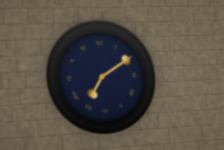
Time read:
7:10
